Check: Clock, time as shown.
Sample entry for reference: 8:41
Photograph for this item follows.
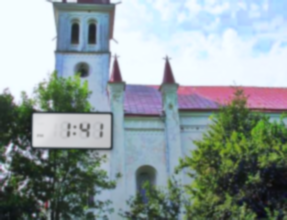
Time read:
1:41
